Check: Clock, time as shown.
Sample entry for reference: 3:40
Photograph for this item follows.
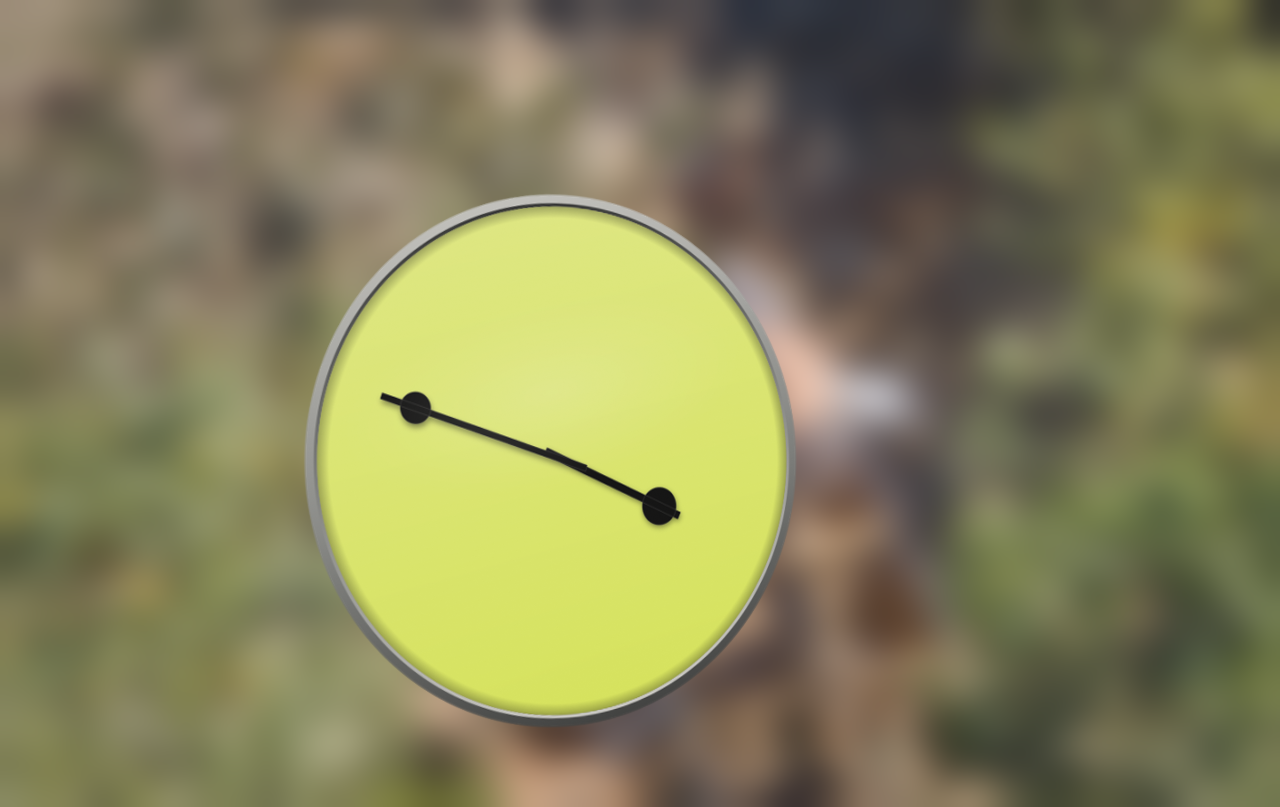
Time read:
3:48
